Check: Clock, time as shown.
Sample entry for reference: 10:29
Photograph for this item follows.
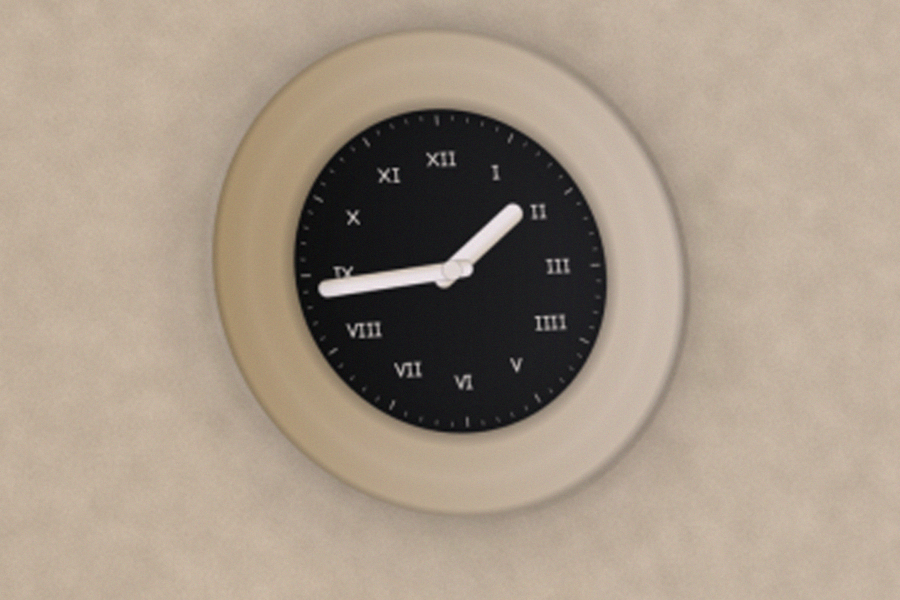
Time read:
1:44
